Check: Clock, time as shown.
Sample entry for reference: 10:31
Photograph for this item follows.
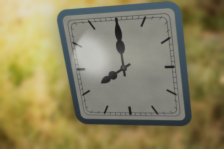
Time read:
8:00
